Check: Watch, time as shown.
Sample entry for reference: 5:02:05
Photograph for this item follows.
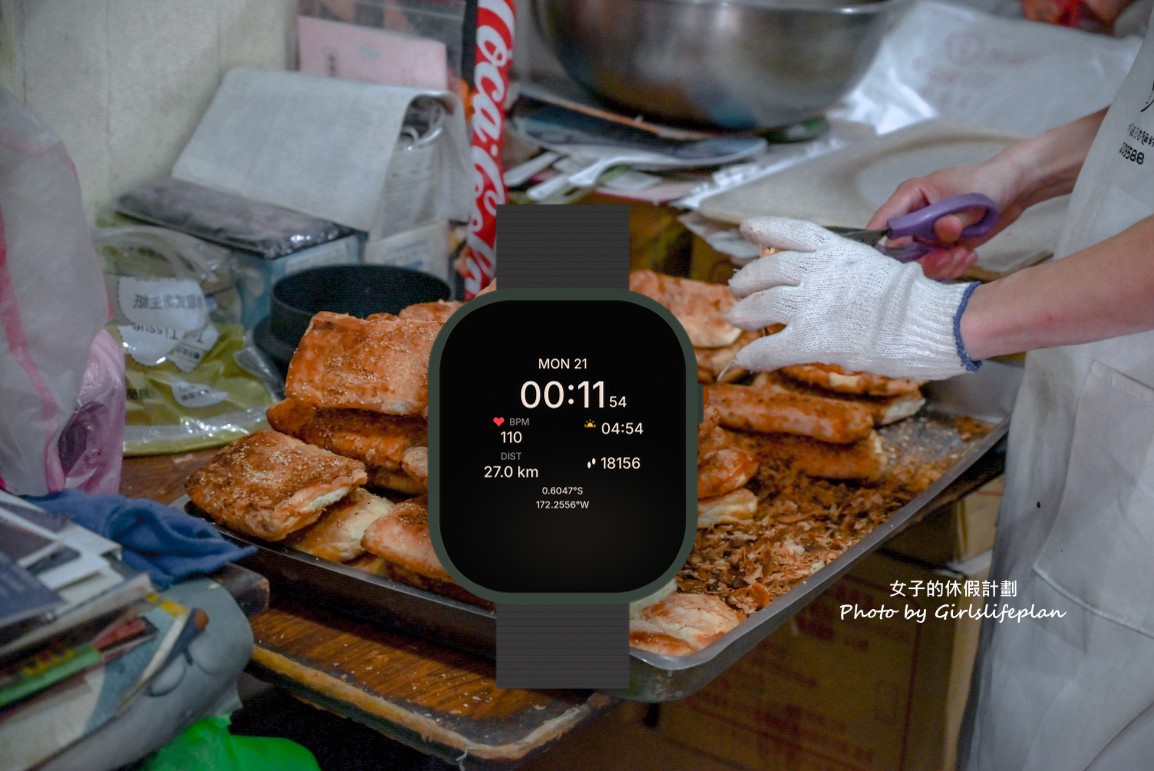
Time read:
0:11:54
